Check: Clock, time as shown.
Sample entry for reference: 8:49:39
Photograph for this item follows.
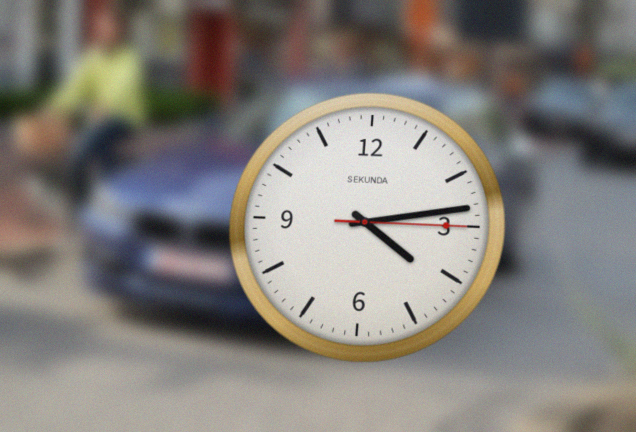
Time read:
4:13:15
